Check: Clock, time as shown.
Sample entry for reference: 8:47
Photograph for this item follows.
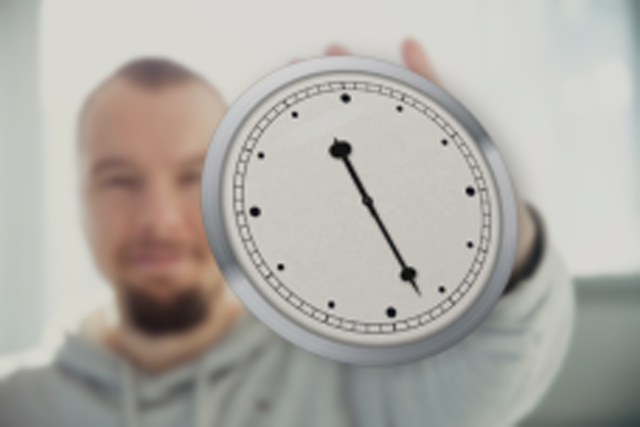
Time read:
11:27
